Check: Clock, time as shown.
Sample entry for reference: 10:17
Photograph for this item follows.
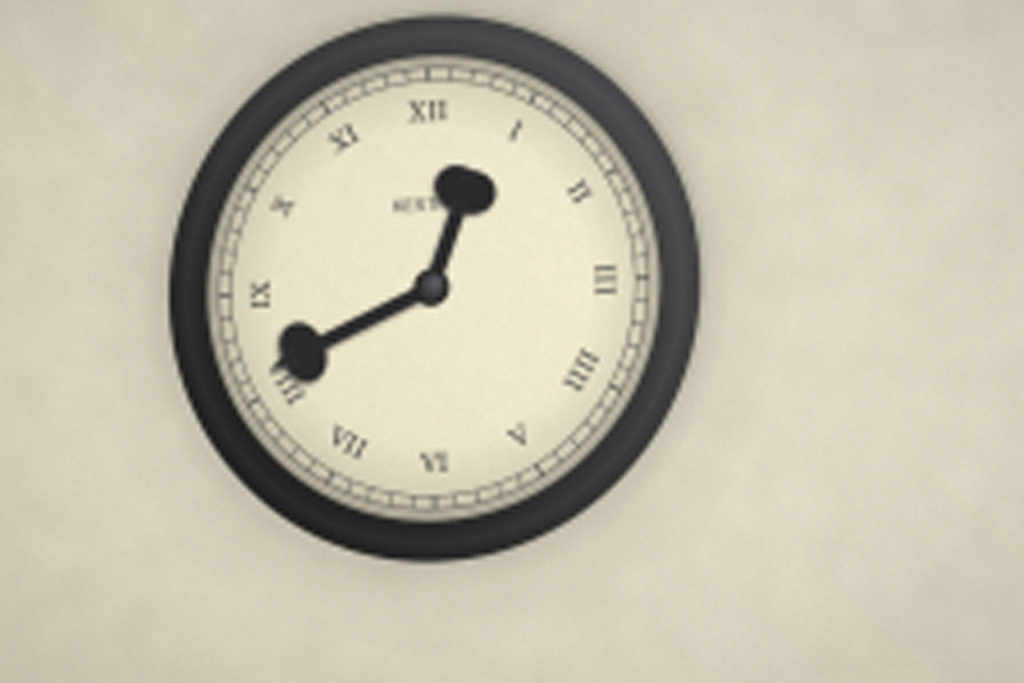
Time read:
12:41
